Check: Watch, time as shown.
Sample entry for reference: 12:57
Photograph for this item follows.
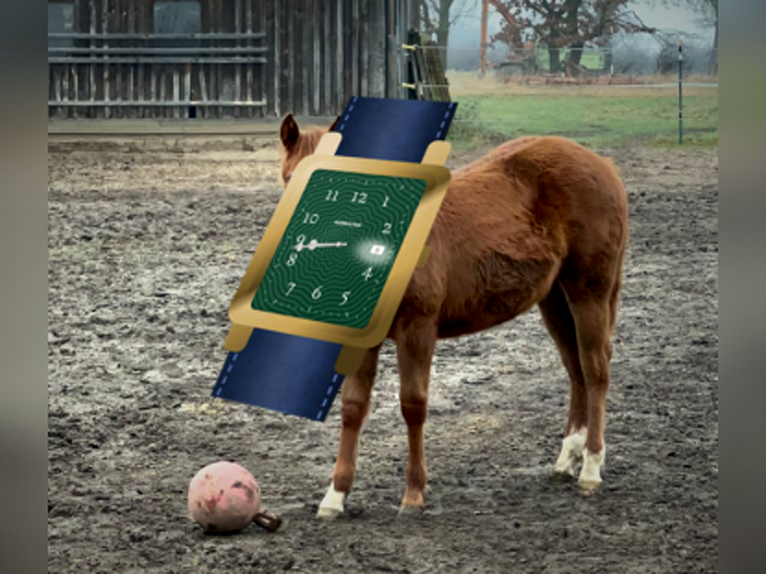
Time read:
8:43
